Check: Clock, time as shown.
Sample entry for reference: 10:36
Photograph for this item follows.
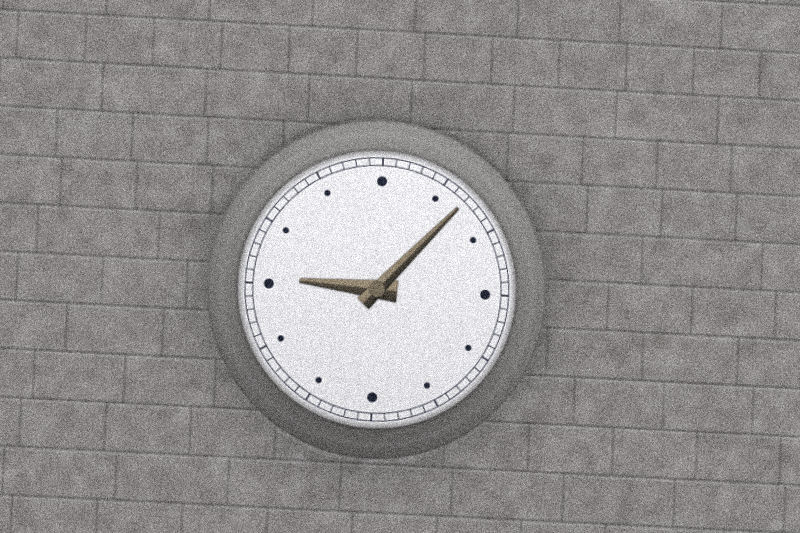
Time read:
9:07
